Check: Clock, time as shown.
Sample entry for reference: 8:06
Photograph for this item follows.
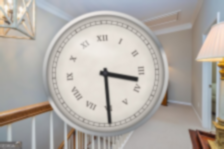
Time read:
3:30
